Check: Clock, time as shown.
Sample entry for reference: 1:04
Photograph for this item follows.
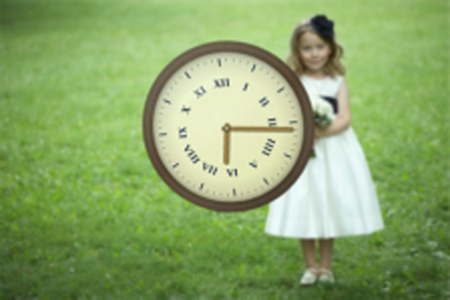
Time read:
6:16
